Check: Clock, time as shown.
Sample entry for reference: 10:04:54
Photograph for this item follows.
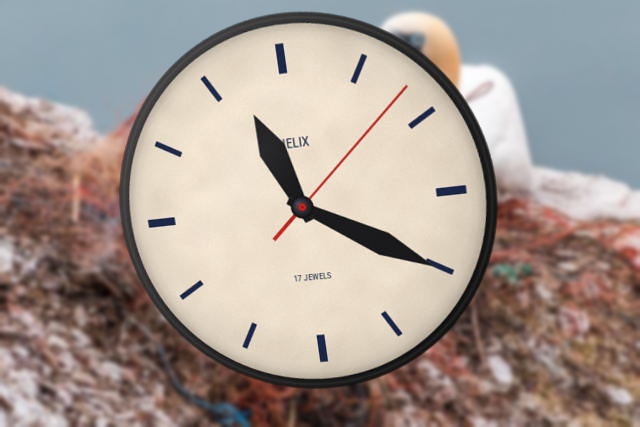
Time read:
11:20:08
